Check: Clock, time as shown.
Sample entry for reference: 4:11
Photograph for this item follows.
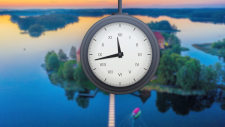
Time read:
11:43
